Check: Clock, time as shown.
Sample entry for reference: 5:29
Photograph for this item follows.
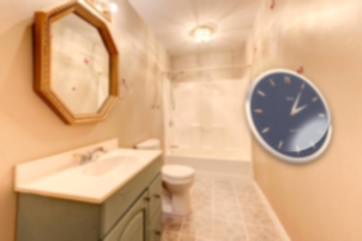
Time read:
2:05
